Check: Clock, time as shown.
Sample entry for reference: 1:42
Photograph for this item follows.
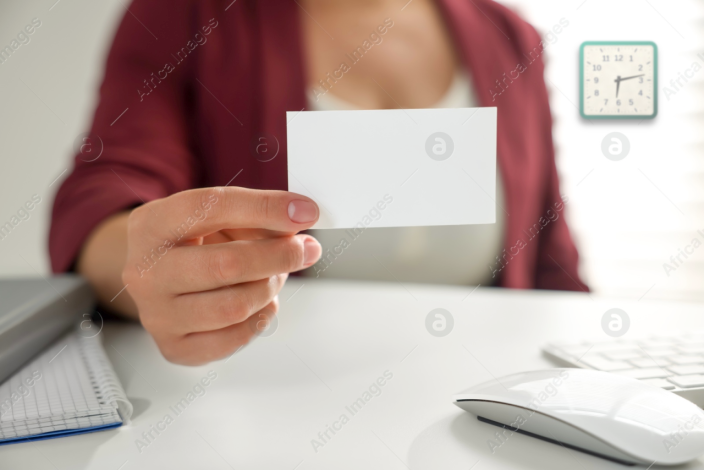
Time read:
6:13
